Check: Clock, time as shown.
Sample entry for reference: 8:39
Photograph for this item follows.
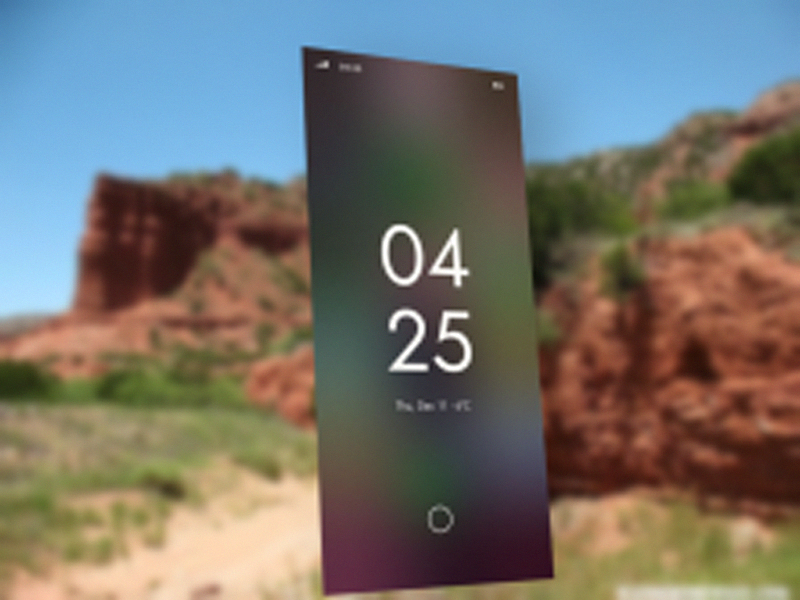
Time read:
4:25
